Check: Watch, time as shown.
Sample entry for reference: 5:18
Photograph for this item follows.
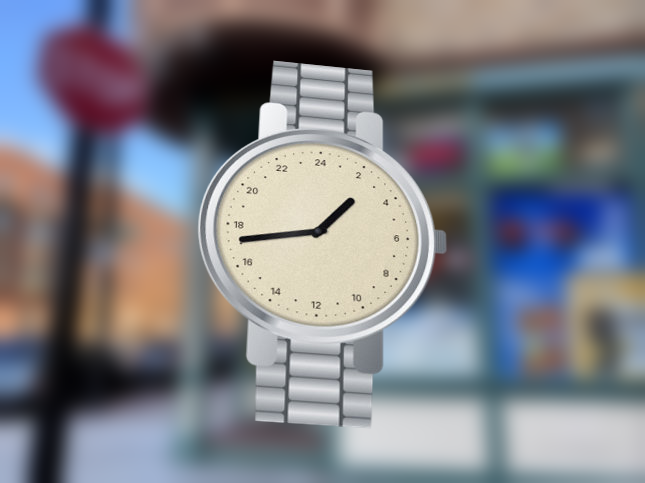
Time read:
2:43
